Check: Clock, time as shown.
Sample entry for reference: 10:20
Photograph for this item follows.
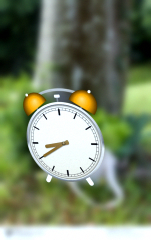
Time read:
8:40
